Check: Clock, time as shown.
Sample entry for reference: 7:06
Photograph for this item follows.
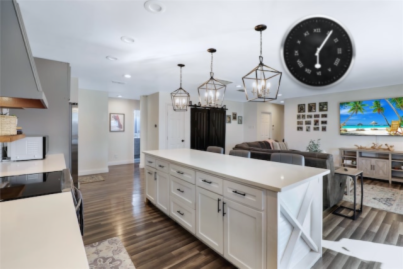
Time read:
6:06
